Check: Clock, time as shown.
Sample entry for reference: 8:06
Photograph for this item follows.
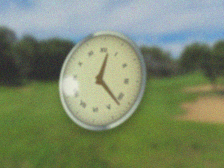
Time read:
12:22
